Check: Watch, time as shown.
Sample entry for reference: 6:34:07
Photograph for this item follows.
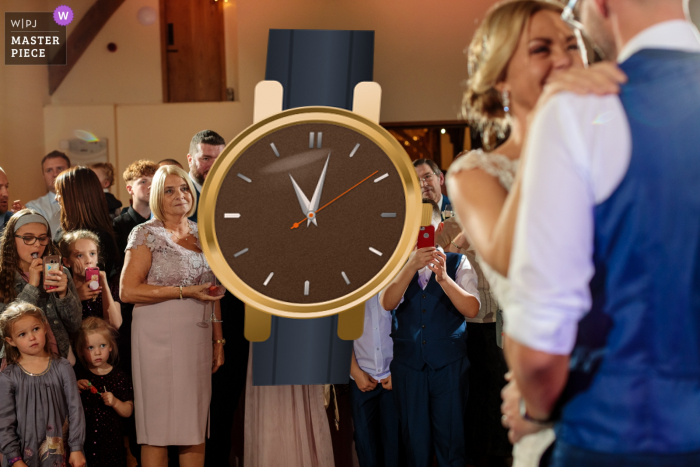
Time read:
11:02:09
